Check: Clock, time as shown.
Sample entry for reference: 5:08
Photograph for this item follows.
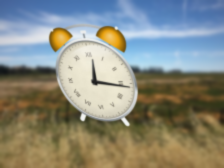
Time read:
12:16
